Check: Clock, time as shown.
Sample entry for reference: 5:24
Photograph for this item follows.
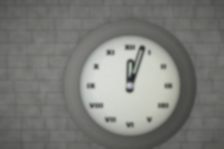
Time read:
12:03
